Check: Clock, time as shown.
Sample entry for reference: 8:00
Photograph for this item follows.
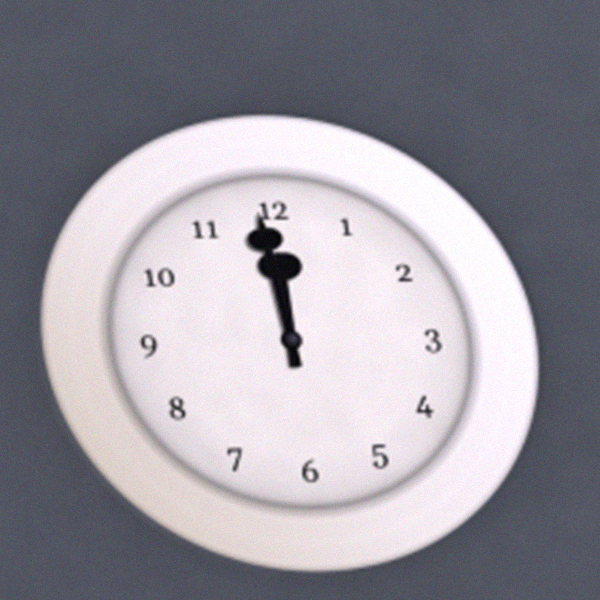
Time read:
11:59
